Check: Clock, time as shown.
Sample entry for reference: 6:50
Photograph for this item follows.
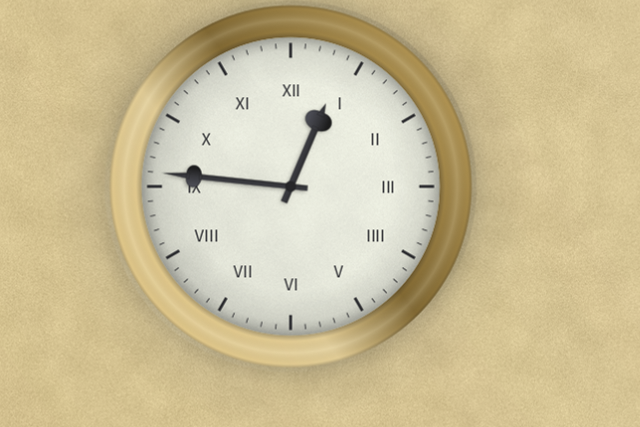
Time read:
12:46
